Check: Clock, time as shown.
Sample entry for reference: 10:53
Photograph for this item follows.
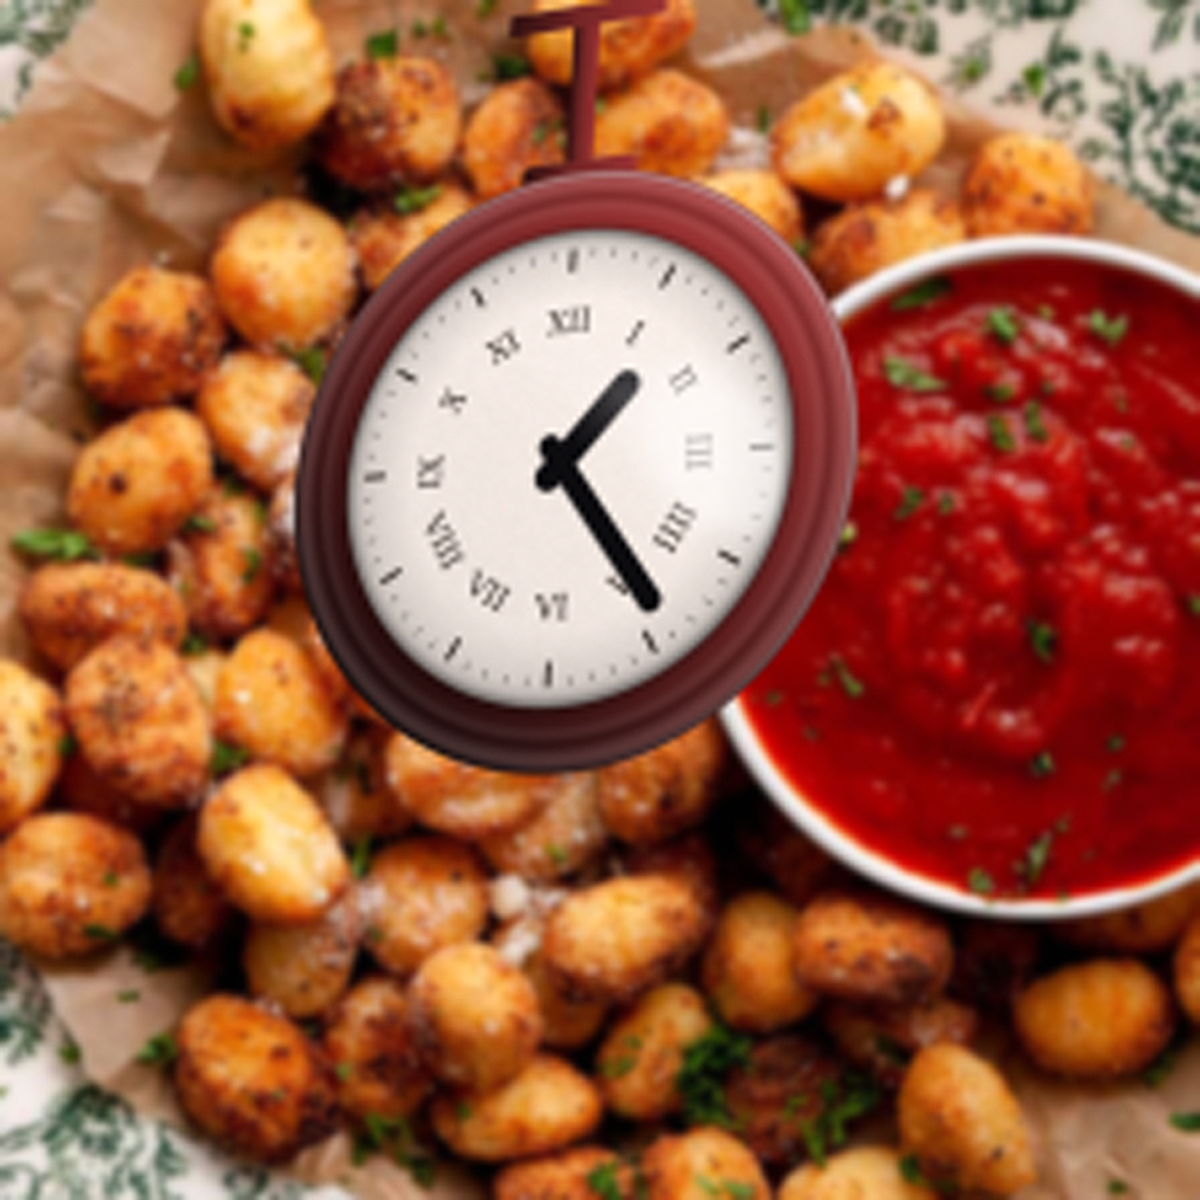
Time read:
1:24
